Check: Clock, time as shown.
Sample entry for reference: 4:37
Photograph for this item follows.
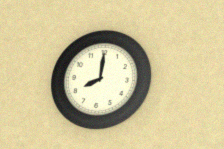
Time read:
8:00
